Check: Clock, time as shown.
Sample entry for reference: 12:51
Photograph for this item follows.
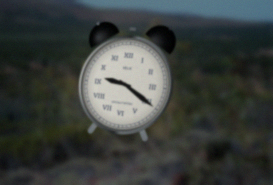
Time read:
9:20
